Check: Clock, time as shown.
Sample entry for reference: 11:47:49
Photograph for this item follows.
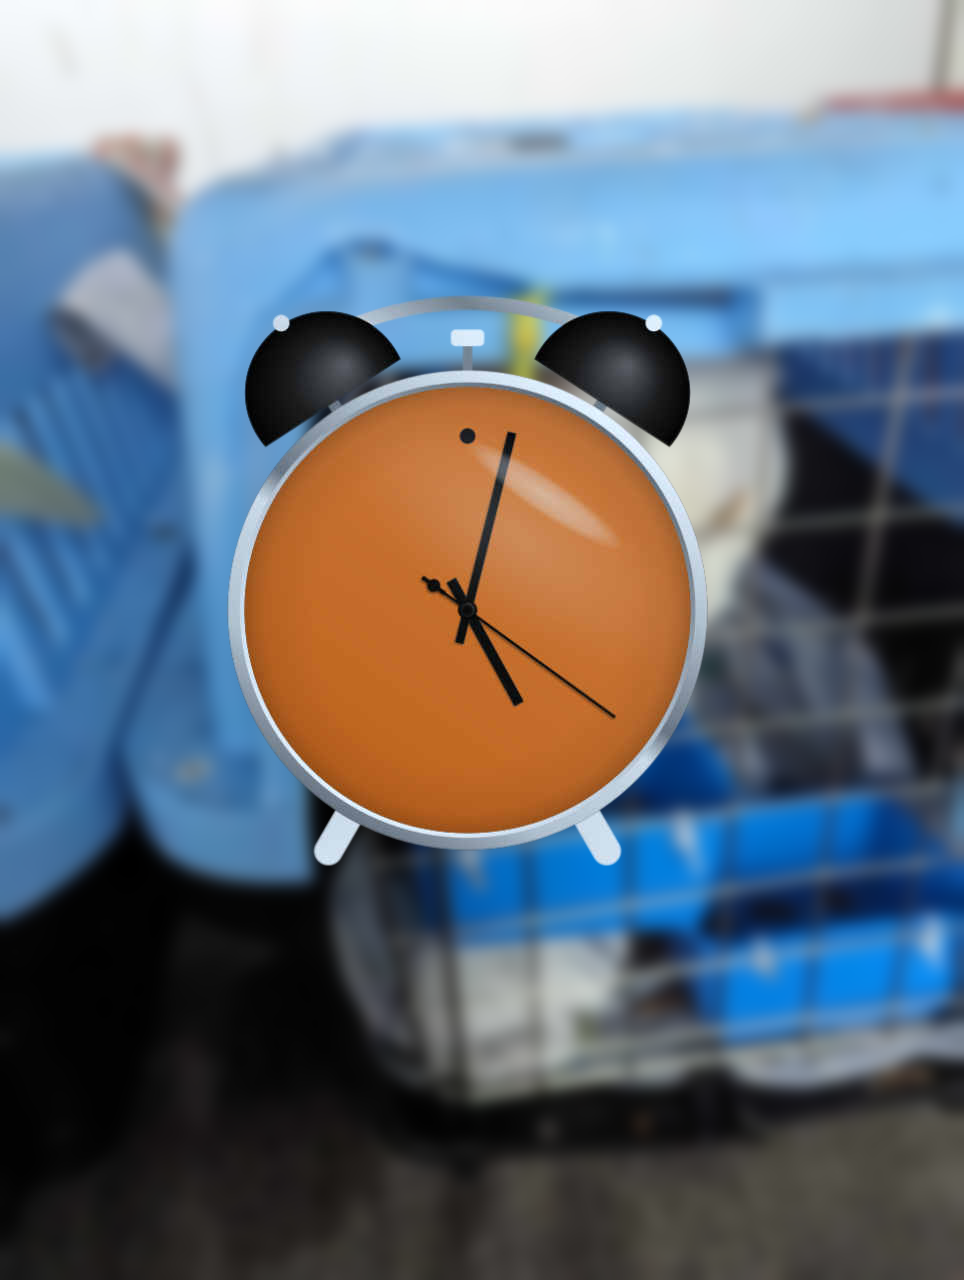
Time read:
5:02:21
